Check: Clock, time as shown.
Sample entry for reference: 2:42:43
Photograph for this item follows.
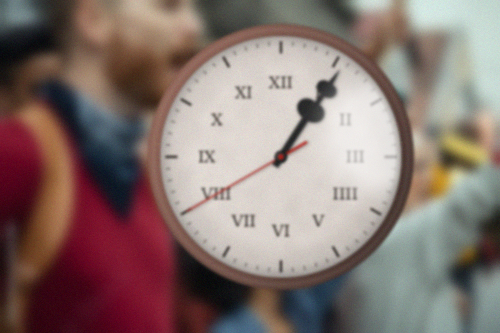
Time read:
1:05:40
